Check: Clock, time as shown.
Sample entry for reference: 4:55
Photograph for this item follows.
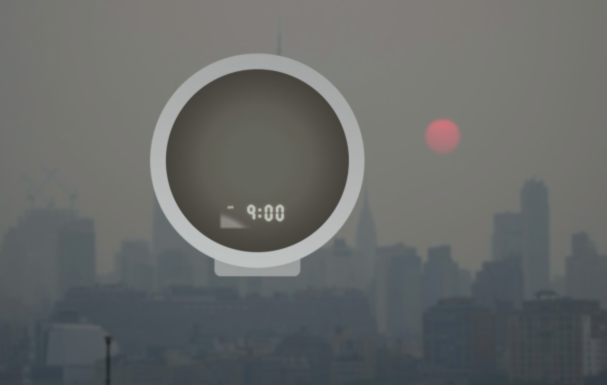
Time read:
9:00
